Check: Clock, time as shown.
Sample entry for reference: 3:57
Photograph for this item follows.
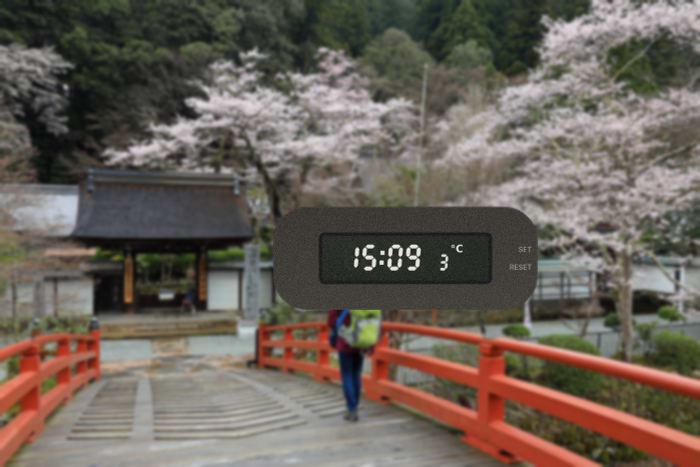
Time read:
15:09
